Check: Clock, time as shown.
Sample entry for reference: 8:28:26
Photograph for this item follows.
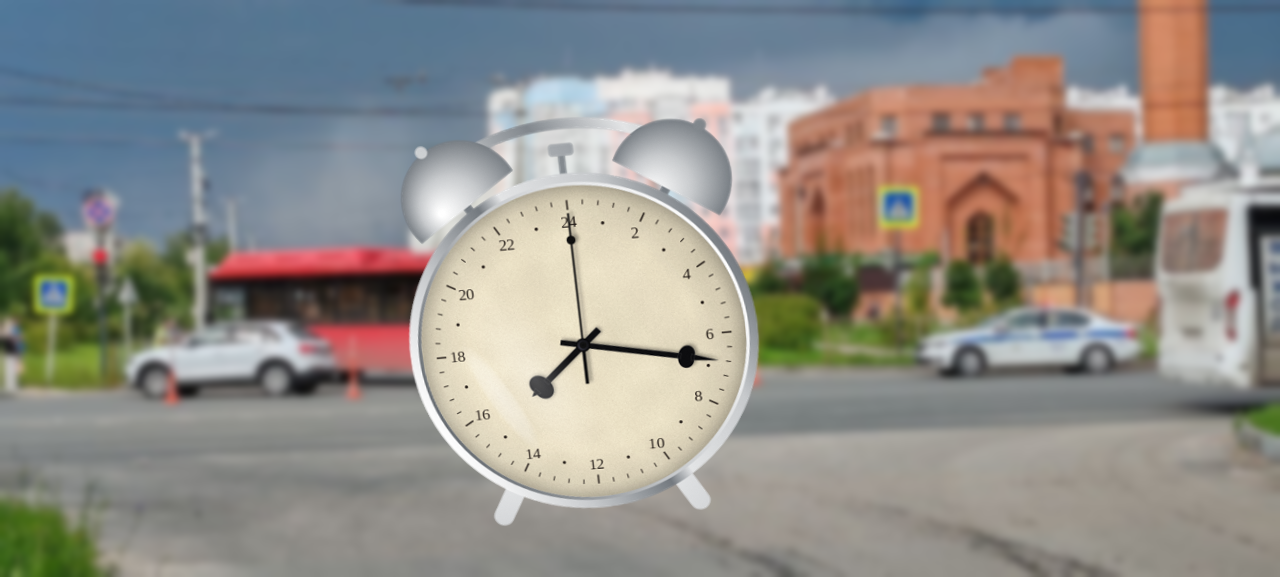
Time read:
15:17:00
